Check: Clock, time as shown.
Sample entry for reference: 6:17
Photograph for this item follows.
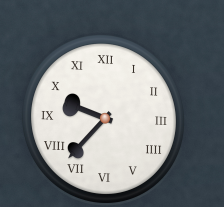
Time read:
9:37
